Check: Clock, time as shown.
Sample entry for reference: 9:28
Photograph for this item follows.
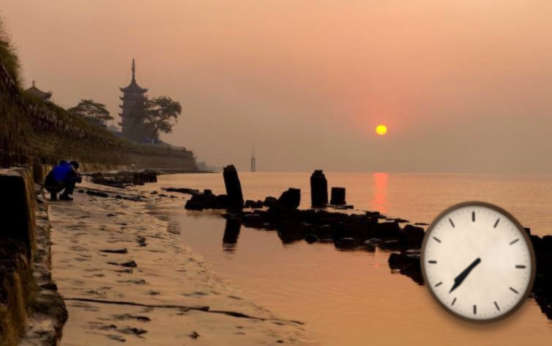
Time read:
7:37
